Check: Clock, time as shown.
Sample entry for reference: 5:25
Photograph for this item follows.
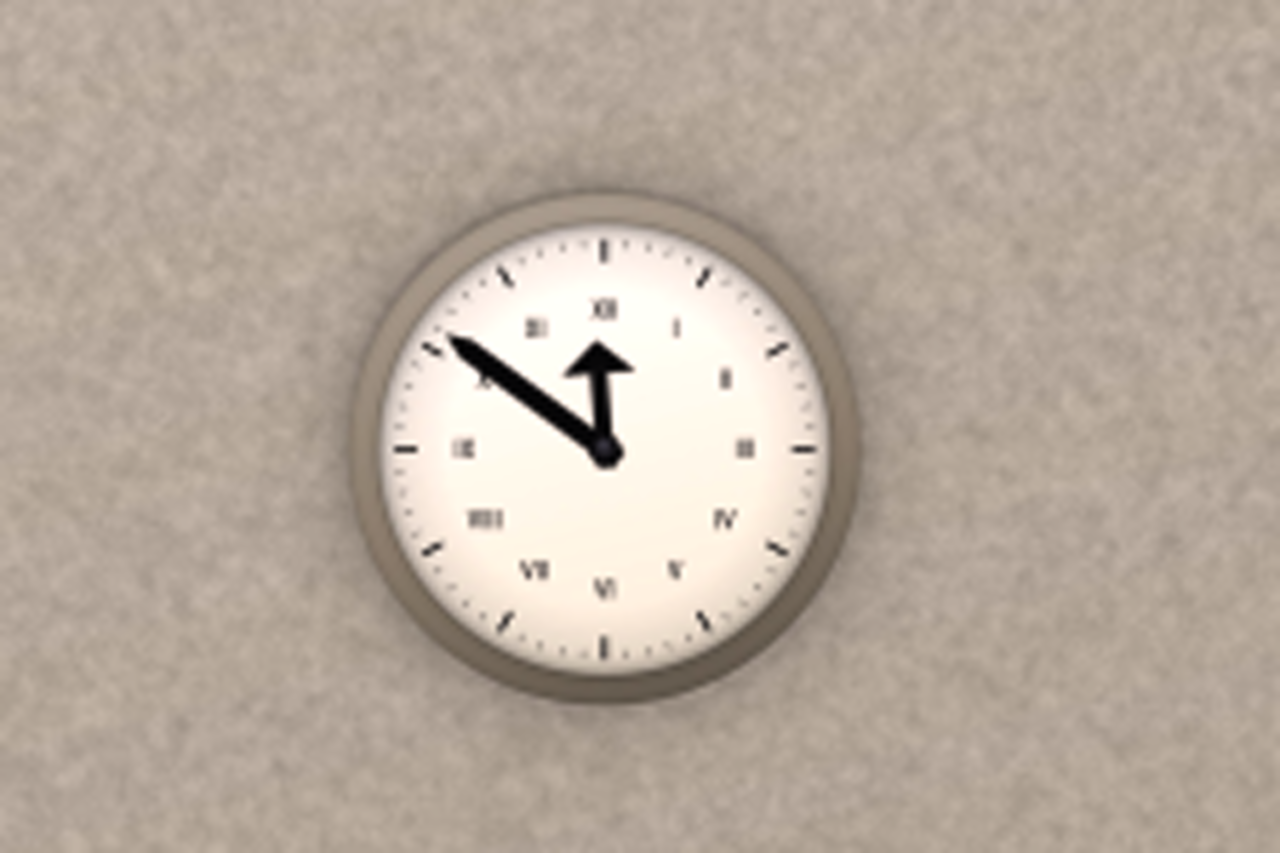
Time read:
11:51
